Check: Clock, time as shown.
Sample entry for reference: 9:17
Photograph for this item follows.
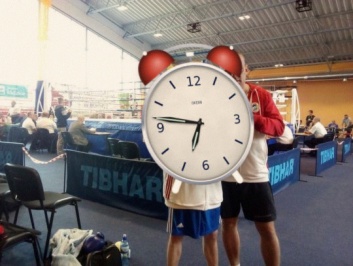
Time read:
6:47
